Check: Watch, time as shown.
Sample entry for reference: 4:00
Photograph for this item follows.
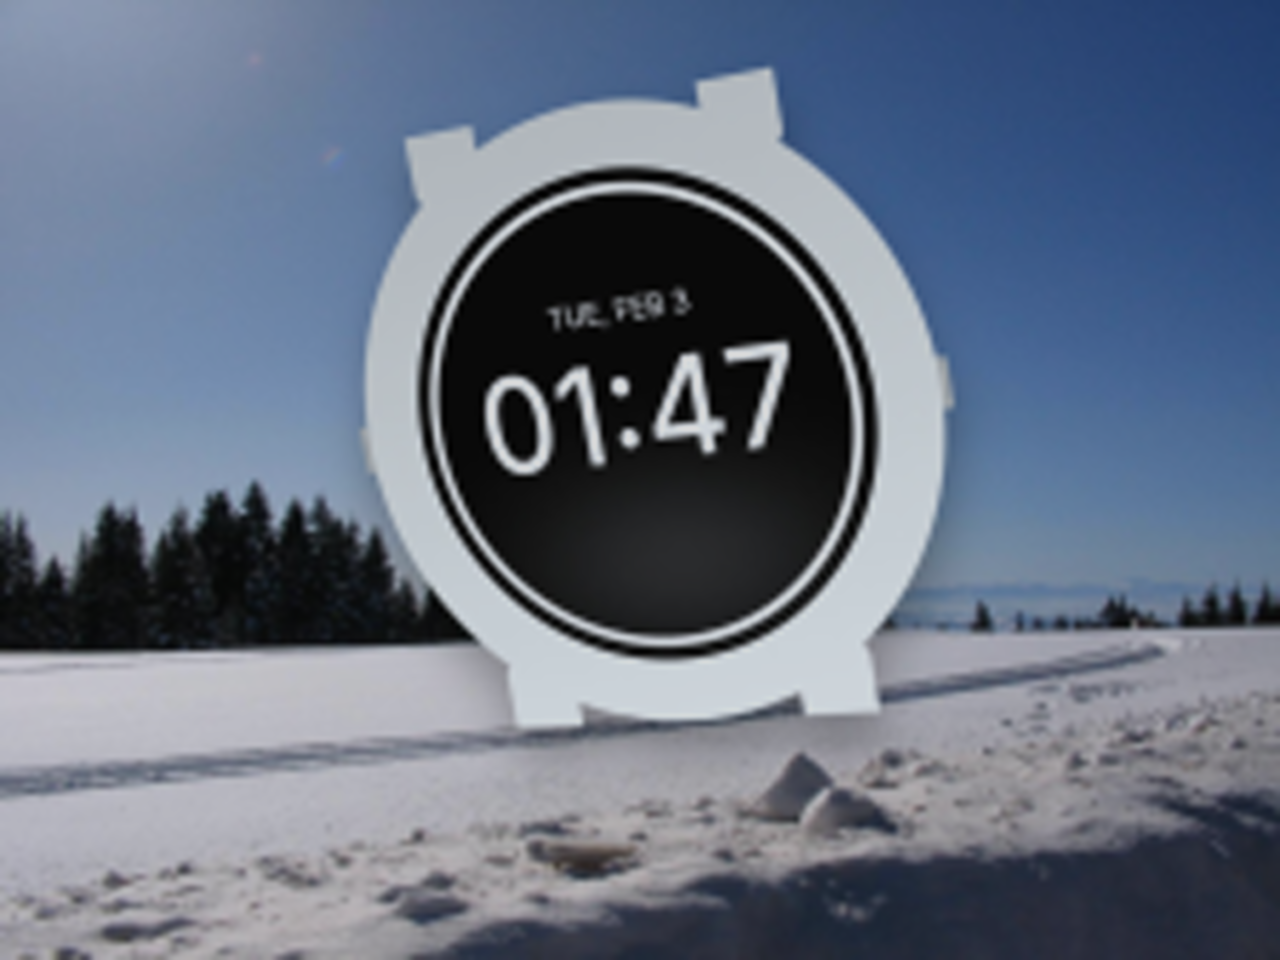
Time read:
1:47
